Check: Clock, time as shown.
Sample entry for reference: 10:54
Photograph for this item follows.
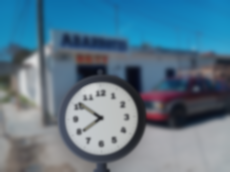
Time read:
7:51
